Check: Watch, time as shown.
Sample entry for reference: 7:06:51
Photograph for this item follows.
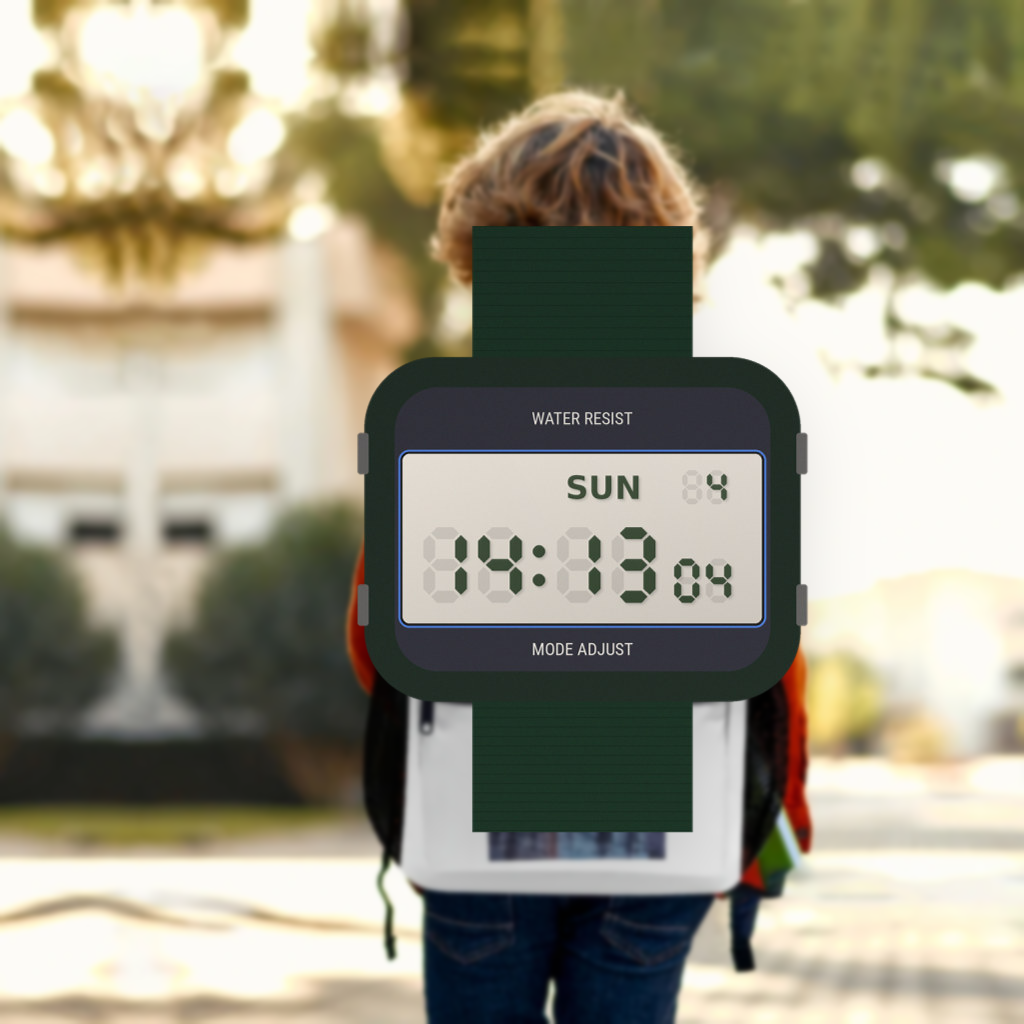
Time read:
14:13:04
